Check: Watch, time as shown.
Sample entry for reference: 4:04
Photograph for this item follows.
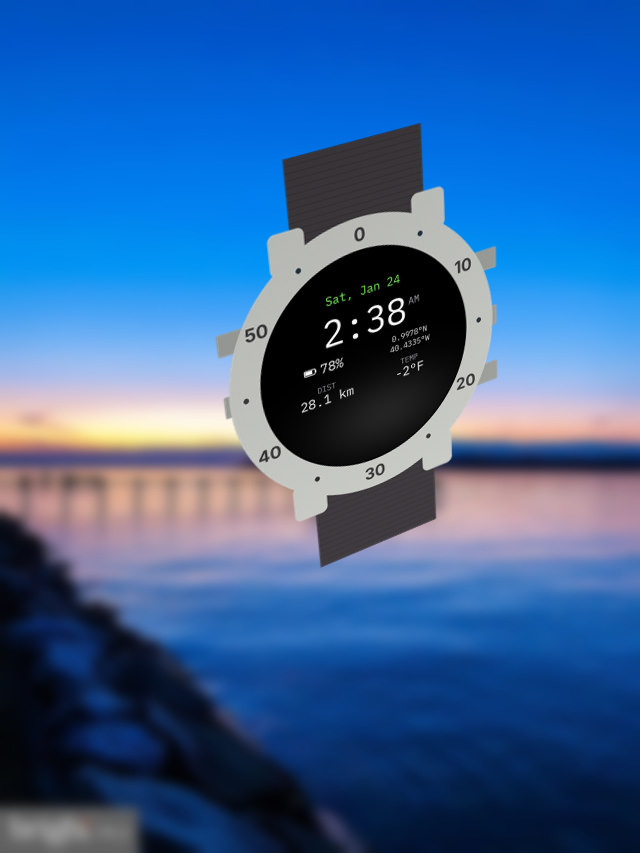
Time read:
2:38
